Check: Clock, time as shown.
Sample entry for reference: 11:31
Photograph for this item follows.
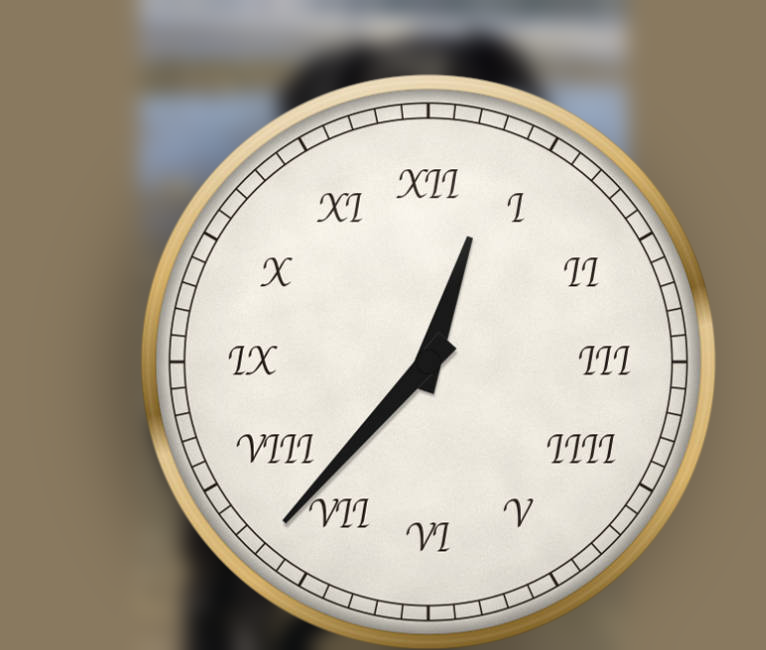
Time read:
12:37
